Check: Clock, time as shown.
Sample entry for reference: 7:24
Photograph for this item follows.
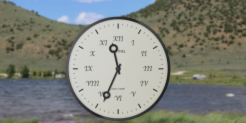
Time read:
11:34
